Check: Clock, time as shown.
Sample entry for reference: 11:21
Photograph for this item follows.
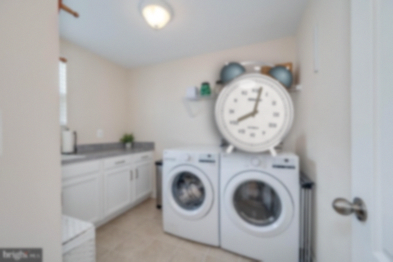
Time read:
8:02
